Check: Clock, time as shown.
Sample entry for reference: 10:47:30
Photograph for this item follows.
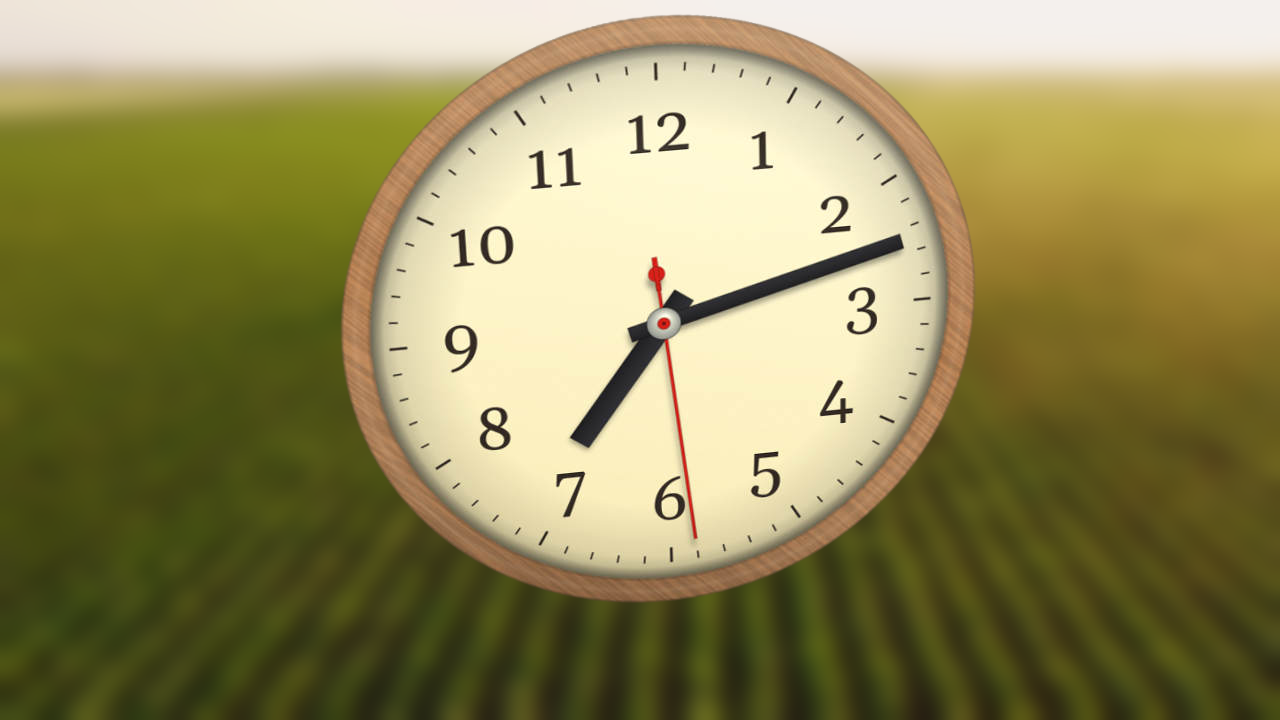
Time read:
7:12:29
